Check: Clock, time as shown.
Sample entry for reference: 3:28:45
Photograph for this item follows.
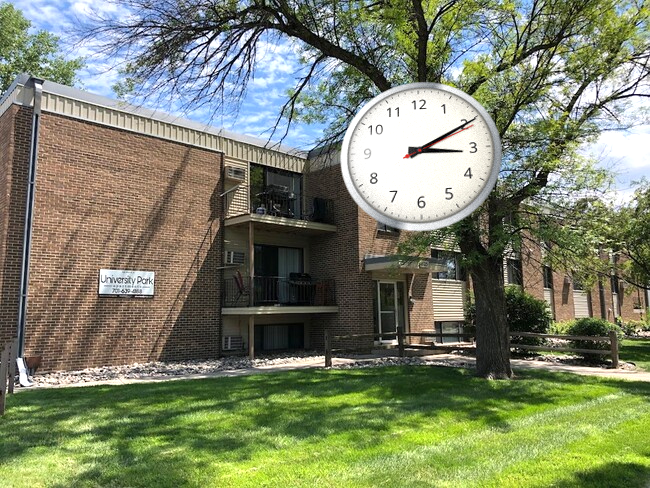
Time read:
3:10:11
